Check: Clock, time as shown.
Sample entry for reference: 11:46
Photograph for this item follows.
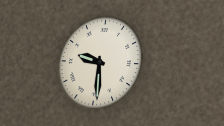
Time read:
9:29
